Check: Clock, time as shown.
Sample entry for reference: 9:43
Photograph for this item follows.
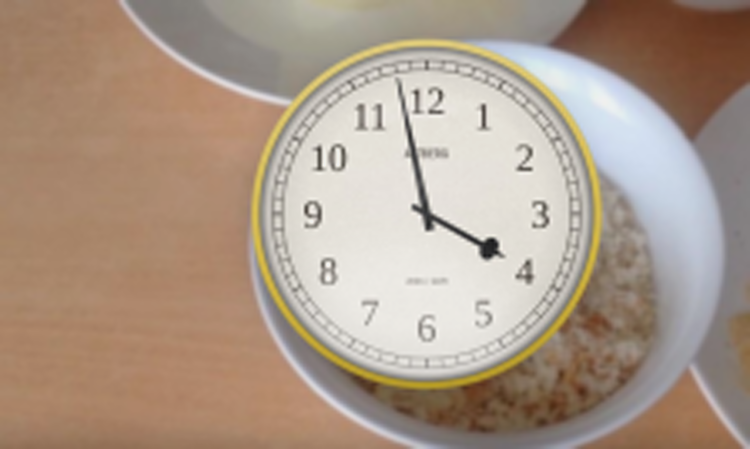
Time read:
3:58
